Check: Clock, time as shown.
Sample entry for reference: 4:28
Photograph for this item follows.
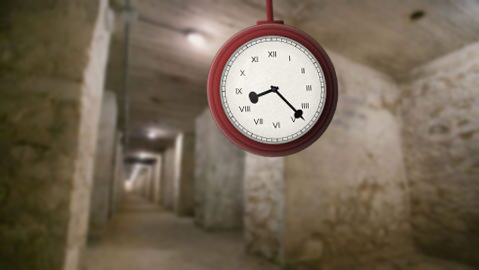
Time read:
8:23
